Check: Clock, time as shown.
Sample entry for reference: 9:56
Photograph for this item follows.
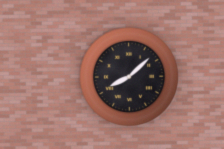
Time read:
8:08
